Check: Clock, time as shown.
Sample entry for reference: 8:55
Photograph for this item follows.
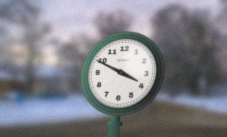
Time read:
3:49
